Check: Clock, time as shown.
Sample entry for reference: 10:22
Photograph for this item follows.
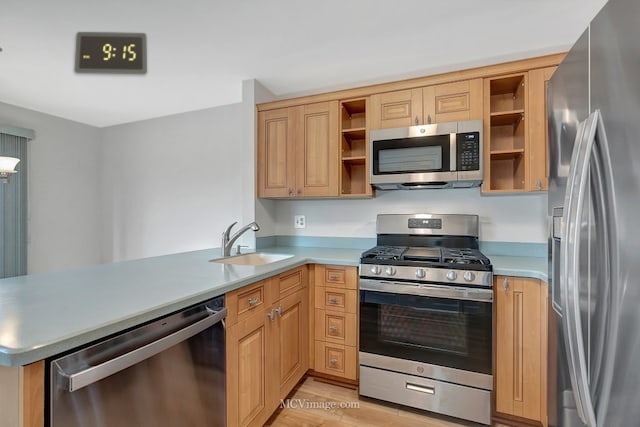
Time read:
9:15
